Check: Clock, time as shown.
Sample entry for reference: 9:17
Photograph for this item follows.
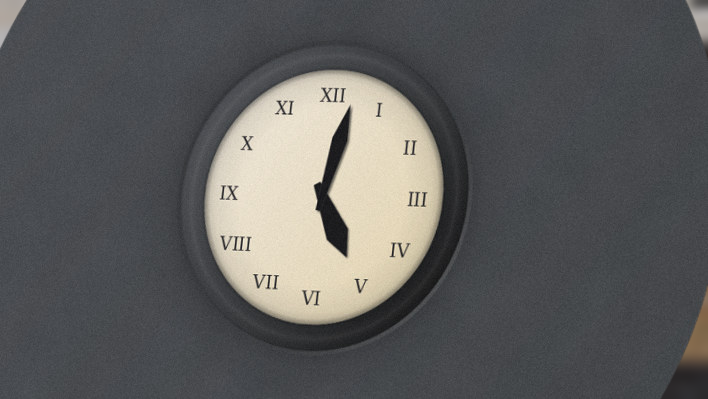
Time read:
5:02
